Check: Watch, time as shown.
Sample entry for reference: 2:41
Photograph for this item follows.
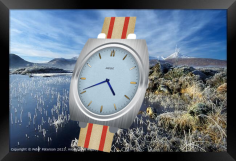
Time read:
4:41
